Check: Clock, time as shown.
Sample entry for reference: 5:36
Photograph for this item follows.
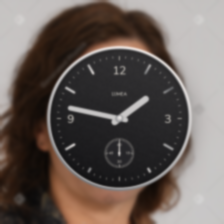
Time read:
1:47
